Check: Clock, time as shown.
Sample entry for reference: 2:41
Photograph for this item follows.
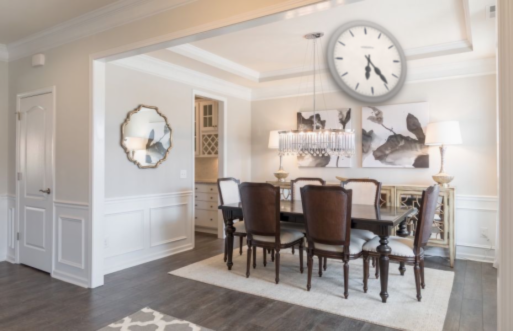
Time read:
6:24
